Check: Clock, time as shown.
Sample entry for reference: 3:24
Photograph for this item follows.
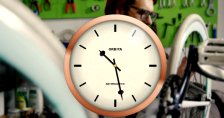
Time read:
10:28
